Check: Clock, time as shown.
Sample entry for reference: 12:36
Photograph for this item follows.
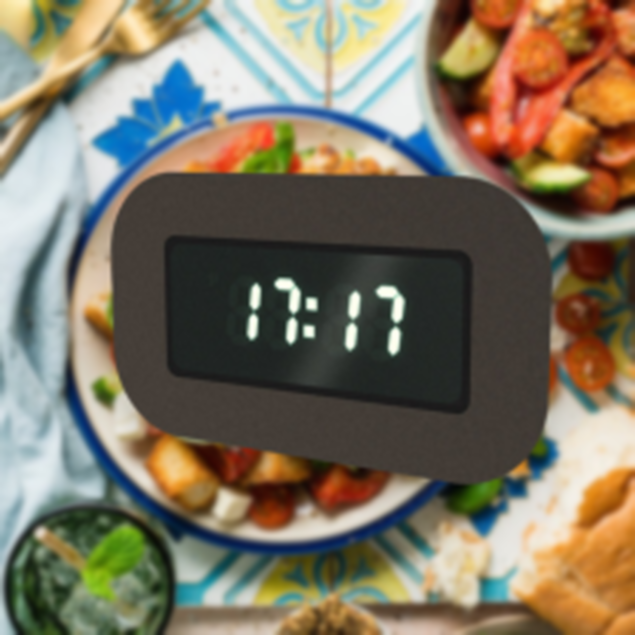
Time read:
17:17
